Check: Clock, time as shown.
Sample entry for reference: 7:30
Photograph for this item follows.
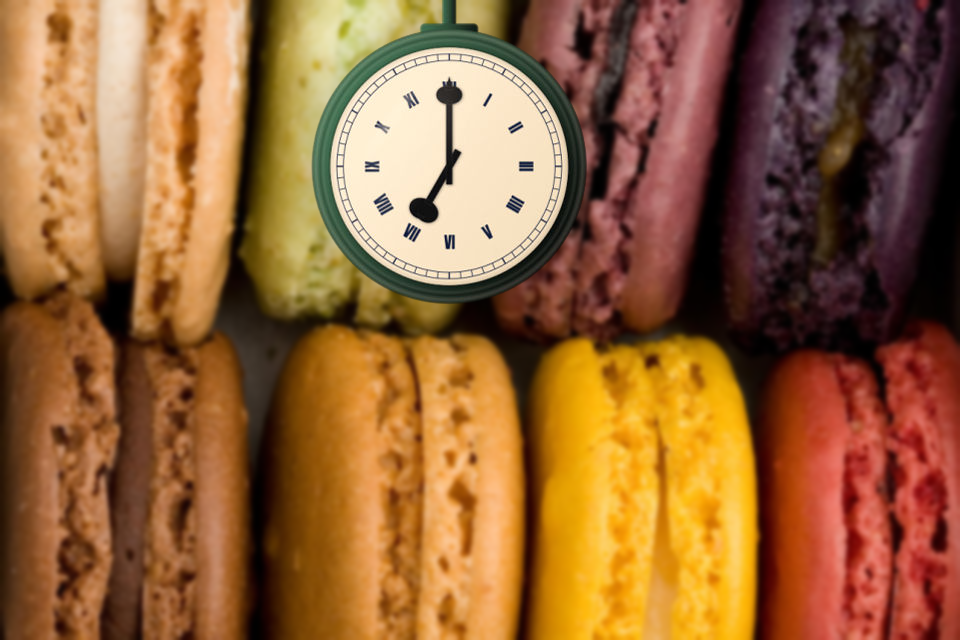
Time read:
7:00
